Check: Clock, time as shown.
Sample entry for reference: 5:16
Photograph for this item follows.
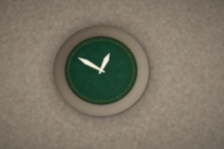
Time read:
12:50
